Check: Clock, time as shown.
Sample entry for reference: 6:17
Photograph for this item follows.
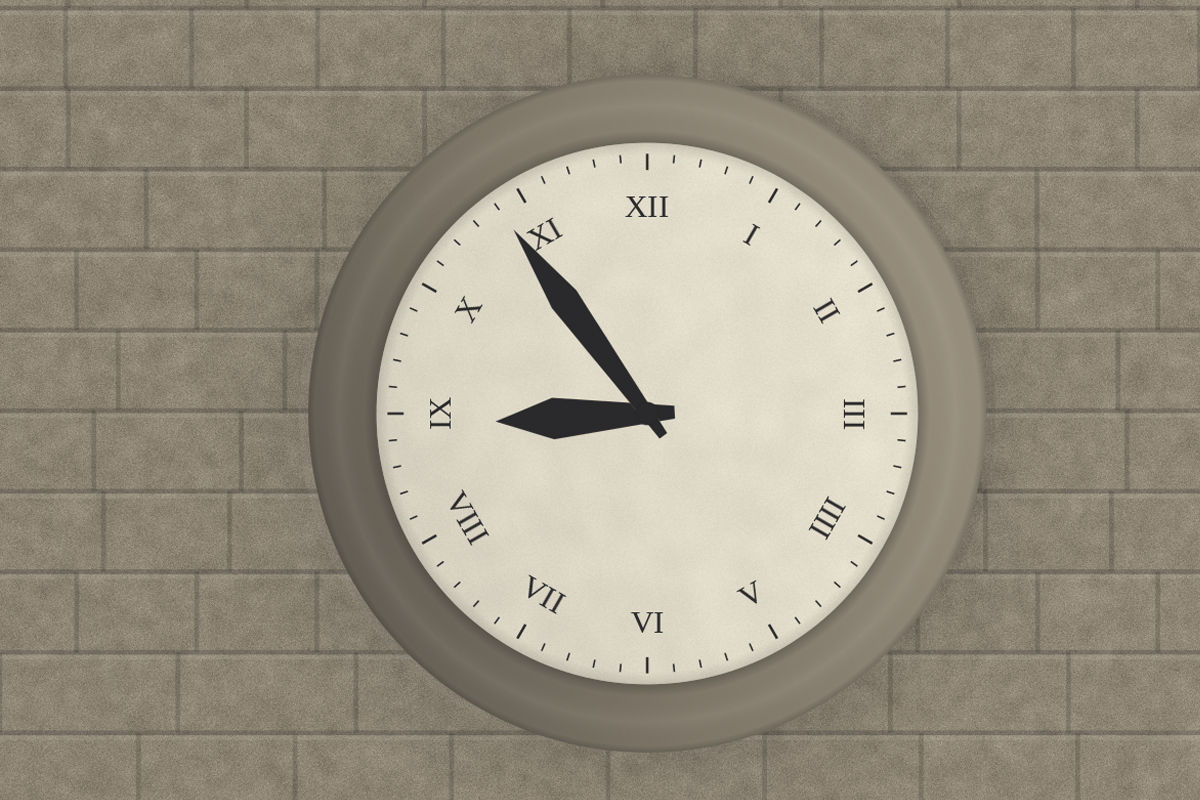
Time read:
8:54
